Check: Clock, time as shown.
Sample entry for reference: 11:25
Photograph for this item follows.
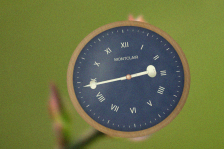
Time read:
2:44
